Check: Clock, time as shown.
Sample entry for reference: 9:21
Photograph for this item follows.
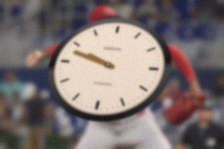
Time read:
9:48
